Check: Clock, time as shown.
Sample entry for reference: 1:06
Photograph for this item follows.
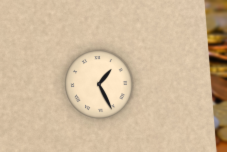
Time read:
1:26
